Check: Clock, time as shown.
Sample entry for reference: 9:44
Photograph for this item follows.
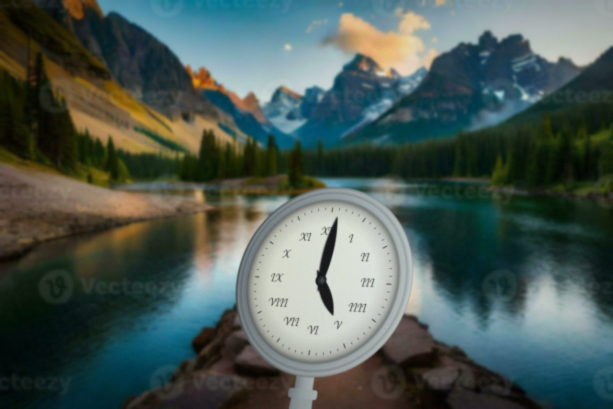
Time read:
5:01
